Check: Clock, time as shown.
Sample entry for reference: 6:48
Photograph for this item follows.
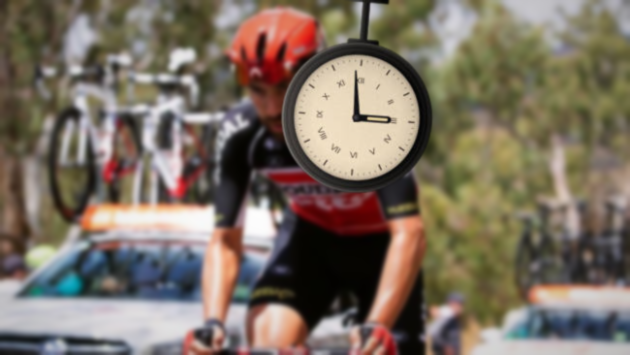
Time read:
2:59
